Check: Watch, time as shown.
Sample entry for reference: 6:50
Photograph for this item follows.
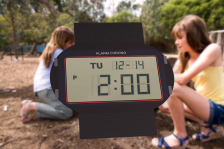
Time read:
2:00
